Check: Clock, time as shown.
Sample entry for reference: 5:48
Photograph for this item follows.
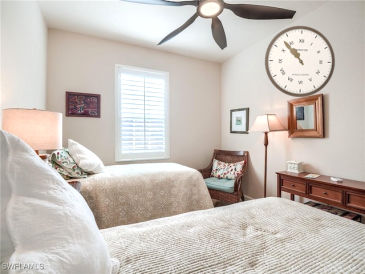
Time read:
10:53
